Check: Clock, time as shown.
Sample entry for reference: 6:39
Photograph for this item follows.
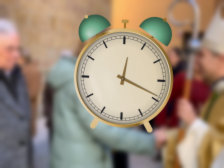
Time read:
12:19
